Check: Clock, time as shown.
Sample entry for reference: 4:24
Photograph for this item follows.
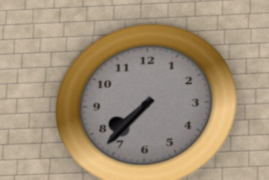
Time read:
7:37
